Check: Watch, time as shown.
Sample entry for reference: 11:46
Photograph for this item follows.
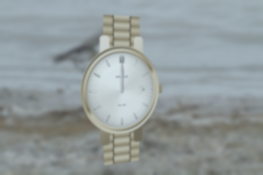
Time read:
12:00
